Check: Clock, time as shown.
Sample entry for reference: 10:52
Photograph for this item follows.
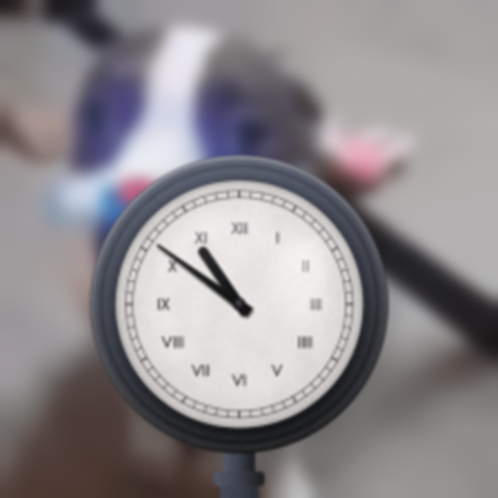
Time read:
10:51
